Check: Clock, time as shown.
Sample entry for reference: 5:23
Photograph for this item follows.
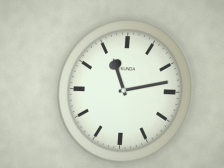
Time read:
11:13
